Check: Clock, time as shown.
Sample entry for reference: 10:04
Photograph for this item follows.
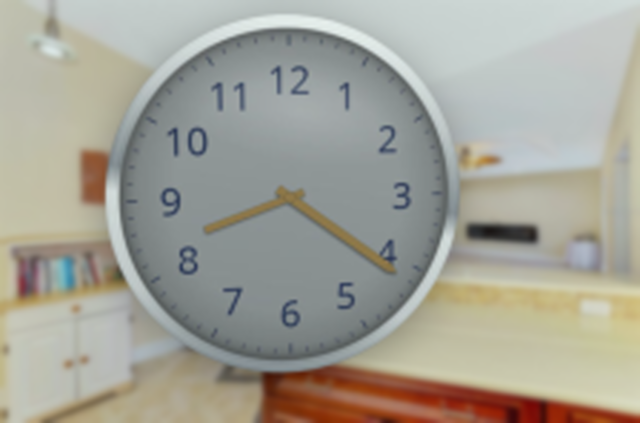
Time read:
8:21
